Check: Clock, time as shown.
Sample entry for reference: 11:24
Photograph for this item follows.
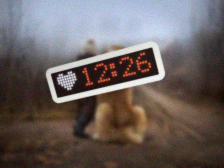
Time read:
12:26
